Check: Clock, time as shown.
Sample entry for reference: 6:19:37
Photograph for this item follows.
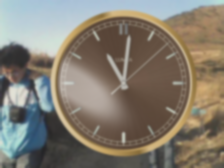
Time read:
11:01:08
